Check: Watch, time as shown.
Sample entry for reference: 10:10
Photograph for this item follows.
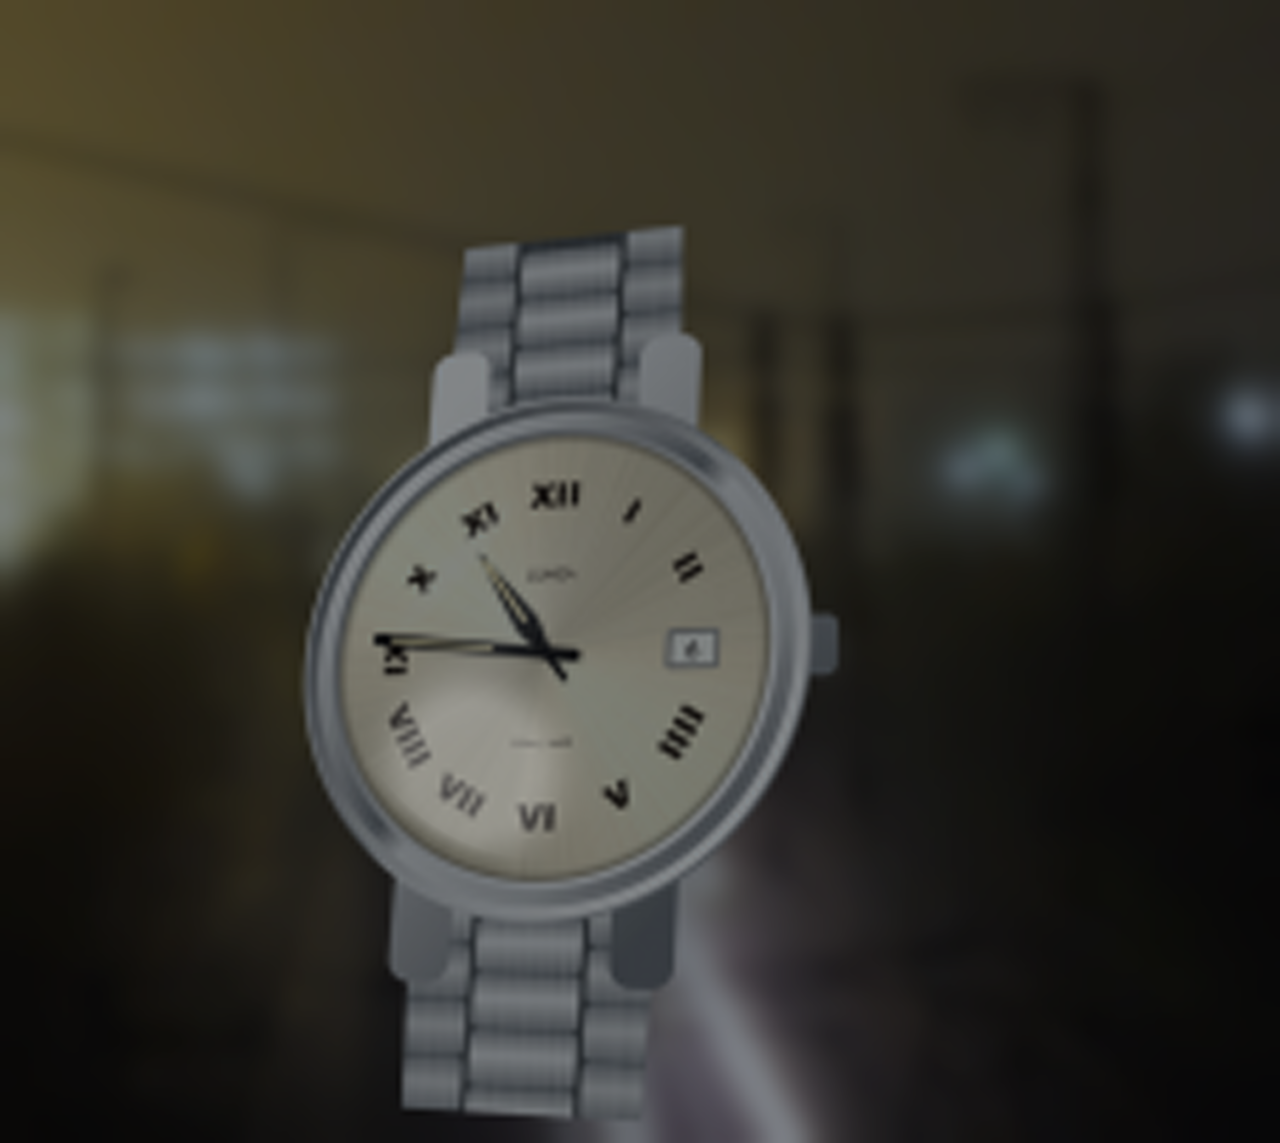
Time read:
10:46
